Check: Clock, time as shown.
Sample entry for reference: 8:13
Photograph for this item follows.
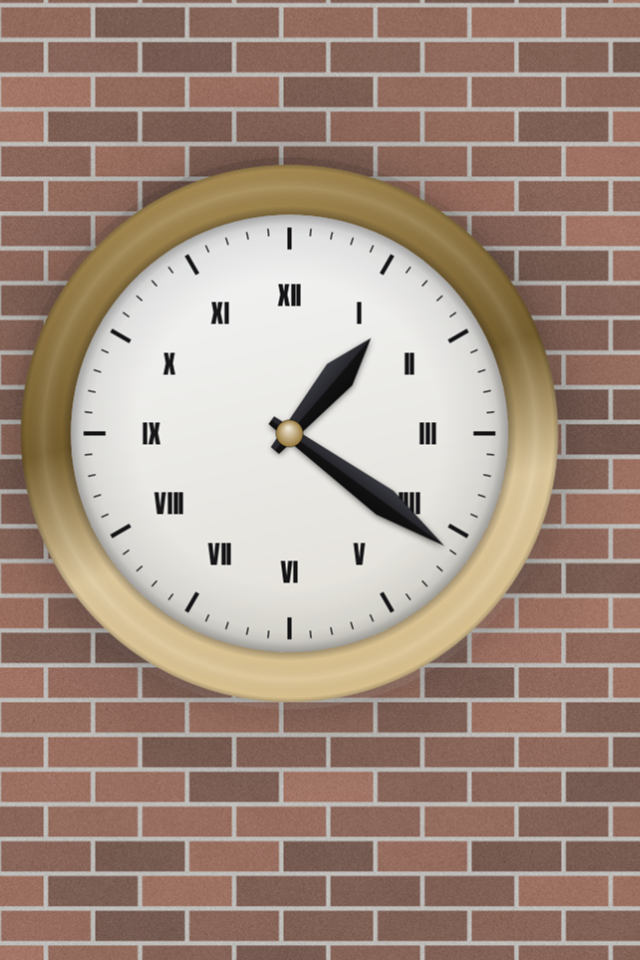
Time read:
1:21
